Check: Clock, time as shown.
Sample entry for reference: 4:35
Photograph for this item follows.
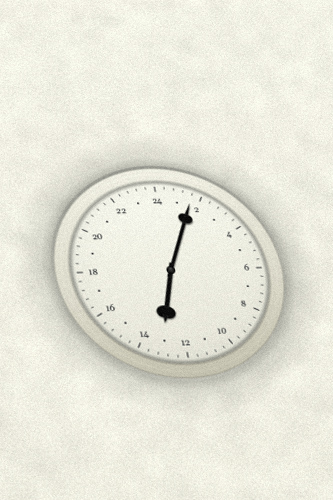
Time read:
13:04
